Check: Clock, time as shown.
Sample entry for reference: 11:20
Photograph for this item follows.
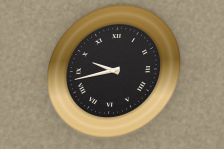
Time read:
9:43
